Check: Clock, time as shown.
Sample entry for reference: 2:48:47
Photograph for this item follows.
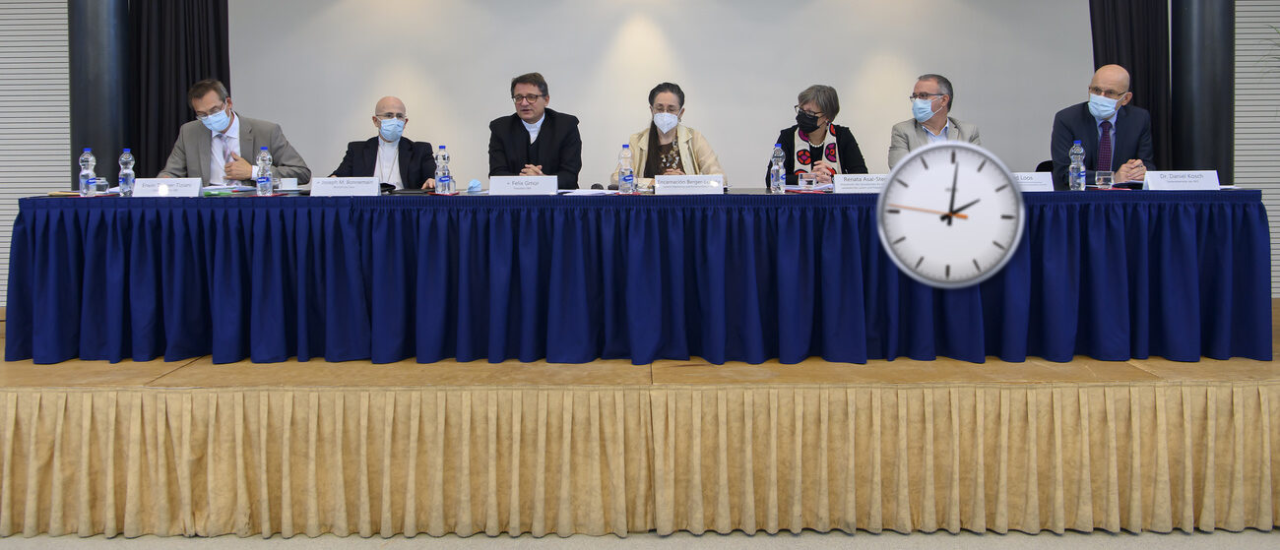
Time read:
2:00:46
